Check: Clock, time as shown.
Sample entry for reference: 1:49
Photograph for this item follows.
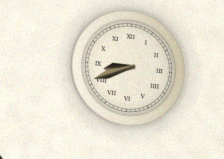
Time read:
8:41
